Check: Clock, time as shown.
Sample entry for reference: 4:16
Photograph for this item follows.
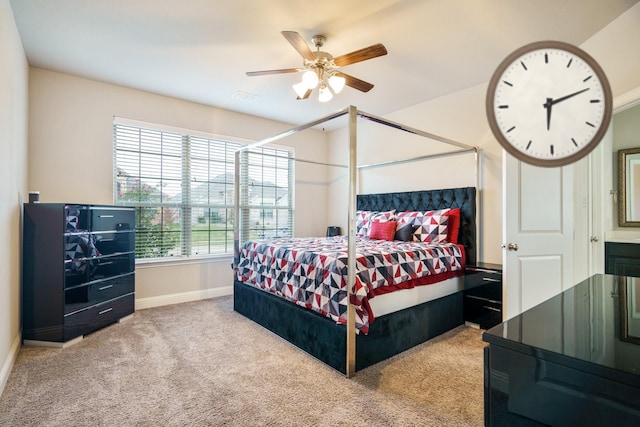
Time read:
6:12
